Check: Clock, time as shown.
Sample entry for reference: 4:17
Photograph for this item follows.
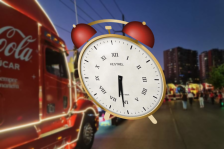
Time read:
6:31
